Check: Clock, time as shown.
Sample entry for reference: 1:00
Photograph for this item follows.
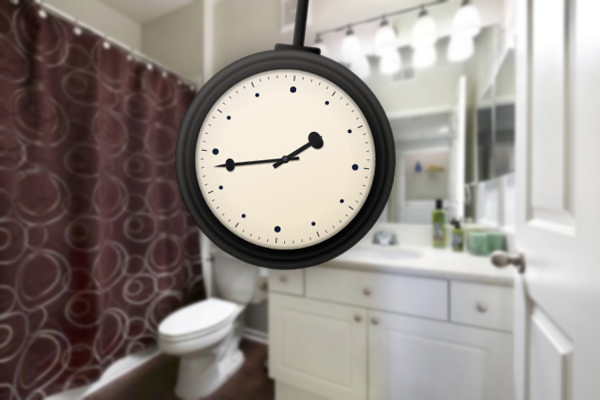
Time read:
1:43
